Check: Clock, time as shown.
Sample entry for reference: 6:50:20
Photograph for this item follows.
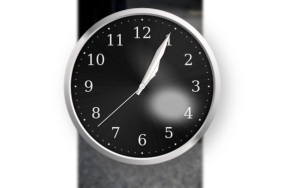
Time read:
1:04:38
